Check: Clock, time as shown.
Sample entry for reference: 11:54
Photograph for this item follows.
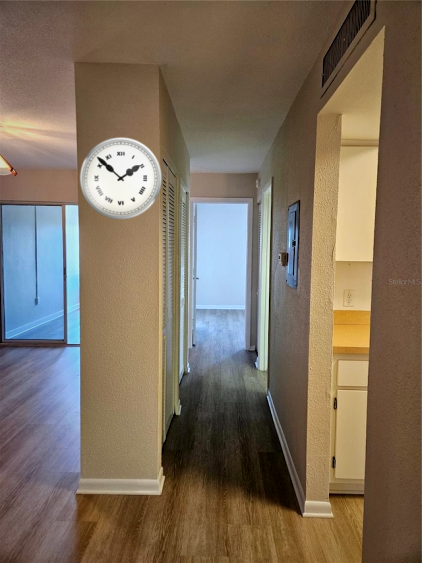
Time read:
1:52
